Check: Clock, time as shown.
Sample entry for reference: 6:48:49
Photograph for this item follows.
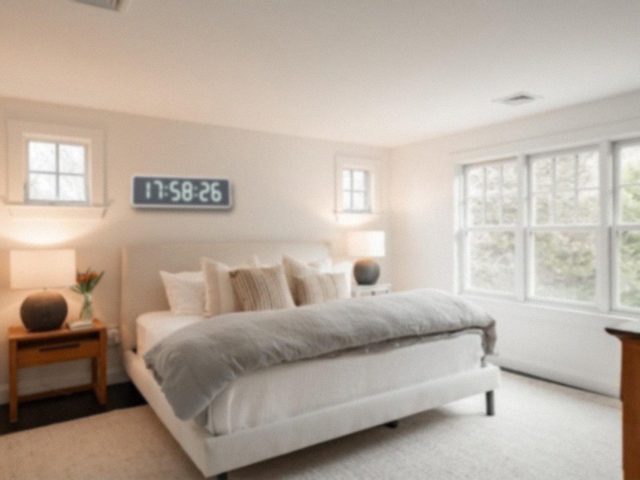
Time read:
17:58:26
